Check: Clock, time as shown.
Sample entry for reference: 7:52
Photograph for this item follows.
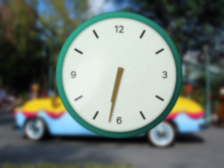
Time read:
6:32
